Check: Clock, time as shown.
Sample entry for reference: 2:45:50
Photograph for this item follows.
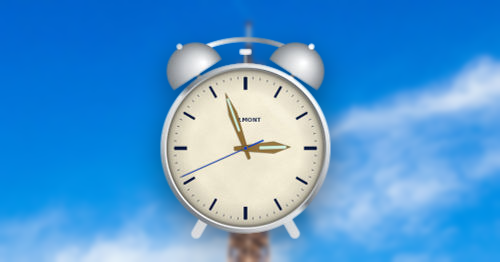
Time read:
2:56:41
